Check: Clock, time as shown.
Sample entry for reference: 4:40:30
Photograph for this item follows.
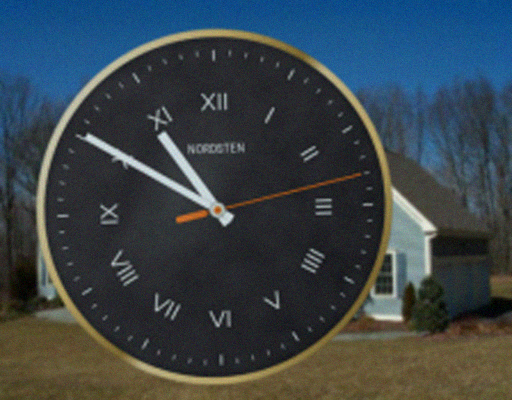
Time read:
10:50:13
